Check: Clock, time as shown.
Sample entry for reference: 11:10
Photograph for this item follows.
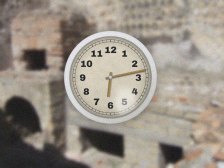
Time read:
6:13
